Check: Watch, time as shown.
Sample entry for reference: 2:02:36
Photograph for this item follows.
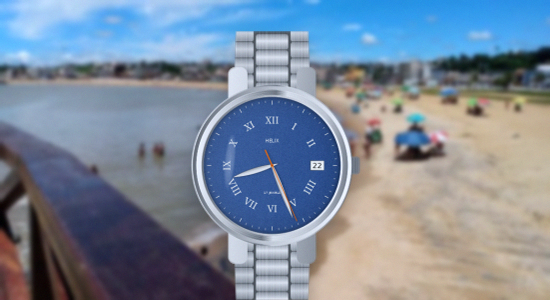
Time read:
8:26:26
